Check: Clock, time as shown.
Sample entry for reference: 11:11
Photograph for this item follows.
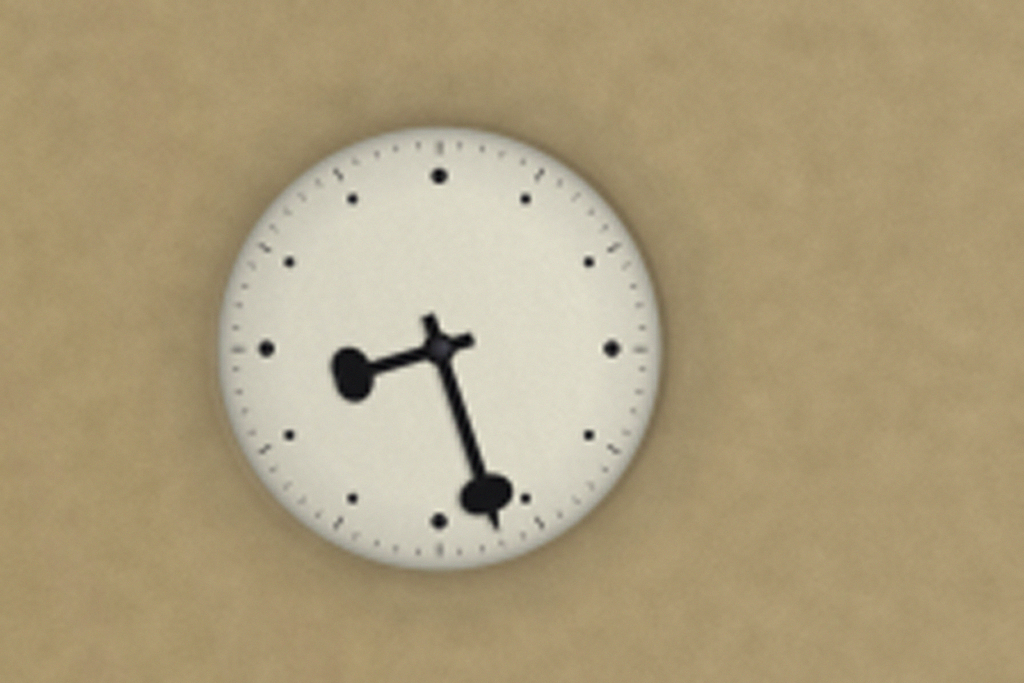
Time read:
8:27
